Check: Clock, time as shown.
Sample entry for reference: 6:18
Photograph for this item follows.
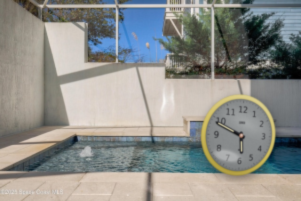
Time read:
5:49
